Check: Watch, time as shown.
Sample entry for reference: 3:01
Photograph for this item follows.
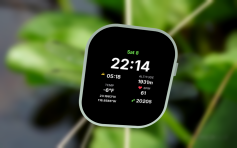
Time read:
22:14
